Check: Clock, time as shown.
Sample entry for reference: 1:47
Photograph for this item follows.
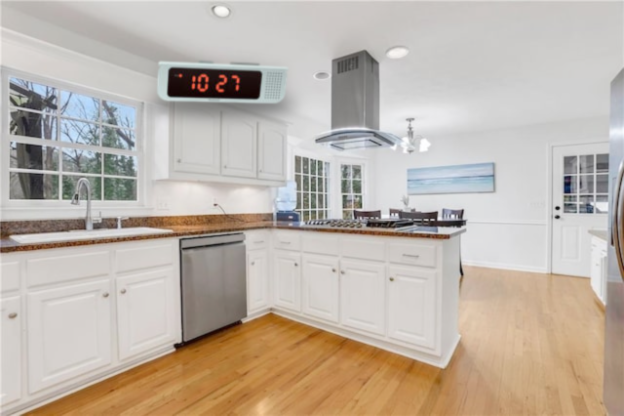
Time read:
10:27
